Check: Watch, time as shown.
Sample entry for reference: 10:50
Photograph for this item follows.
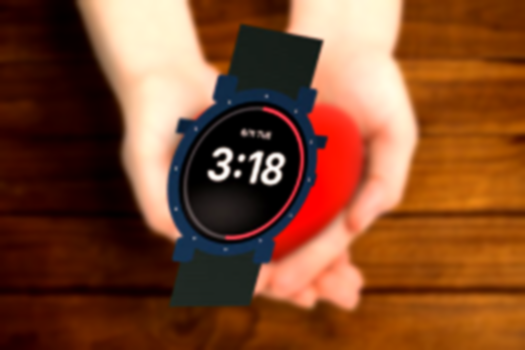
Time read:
3:18
